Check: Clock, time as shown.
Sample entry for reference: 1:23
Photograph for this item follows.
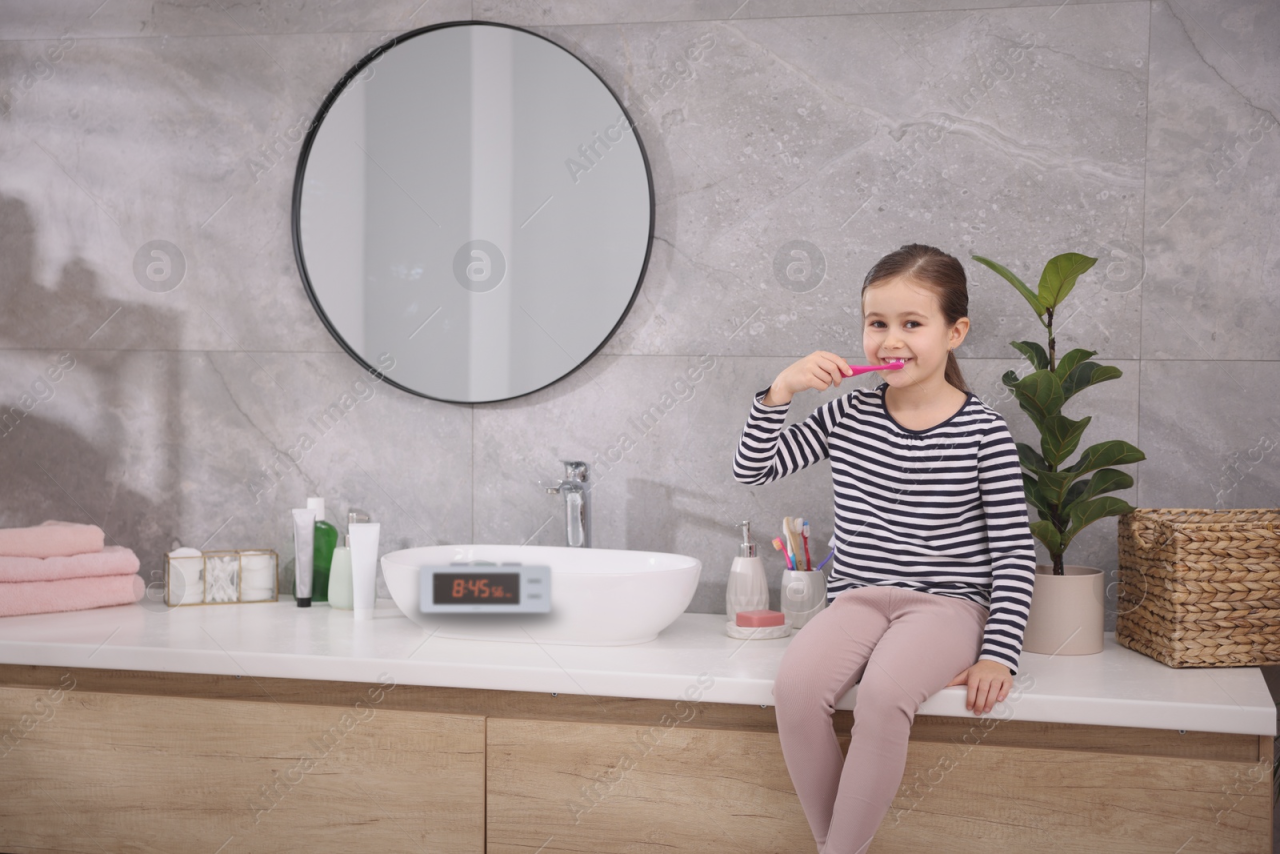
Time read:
8:45
